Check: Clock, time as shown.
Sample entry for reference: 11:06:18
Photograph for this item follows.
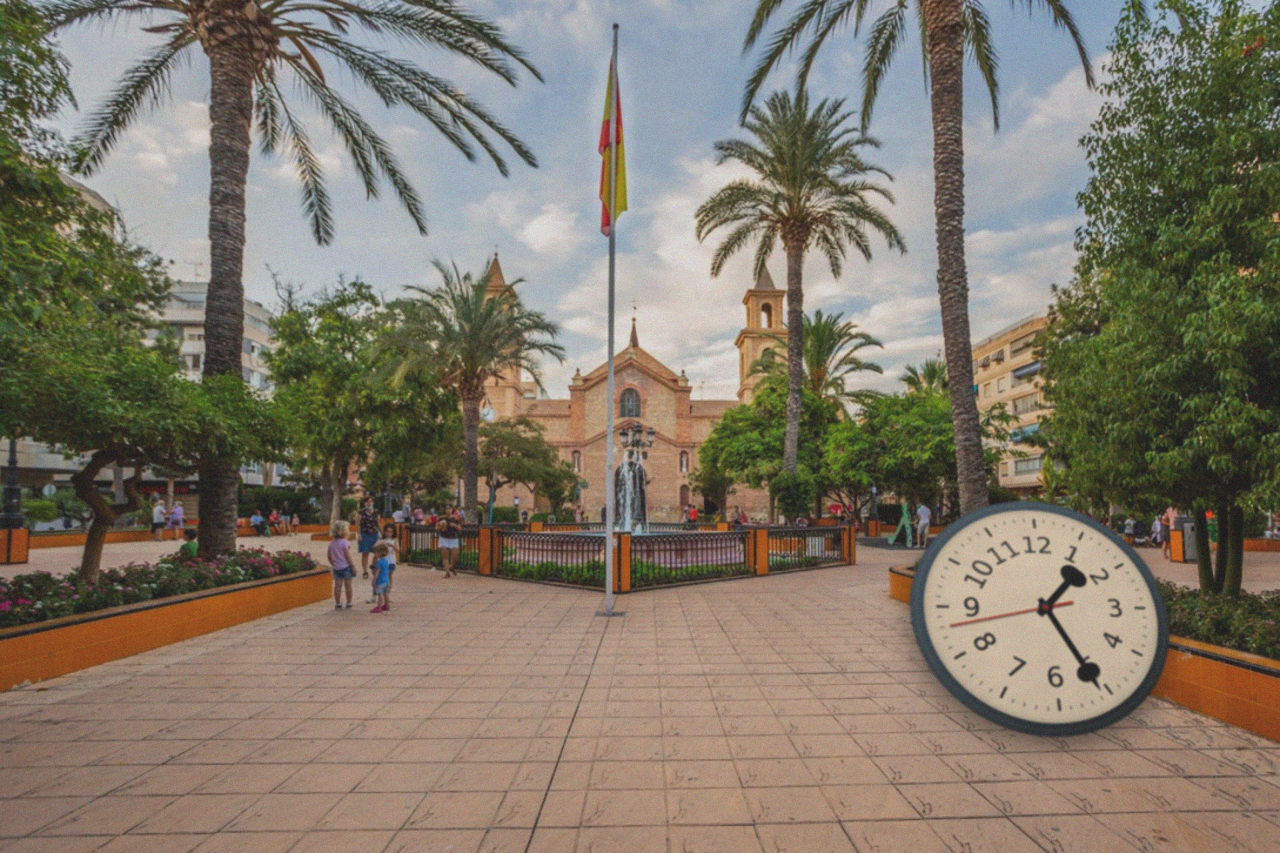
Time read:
1:25:43
